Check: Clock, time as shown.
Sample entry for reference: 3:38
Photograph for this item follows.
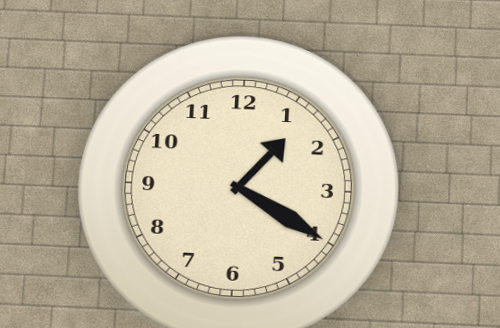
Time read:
1:20
